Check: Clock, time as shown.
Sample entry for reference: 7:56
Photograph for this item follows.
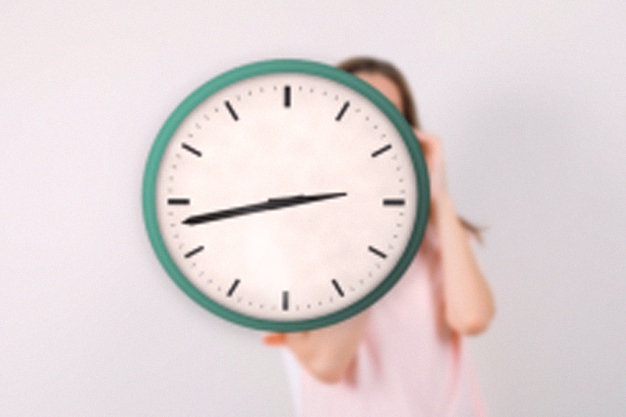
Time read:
2:43
